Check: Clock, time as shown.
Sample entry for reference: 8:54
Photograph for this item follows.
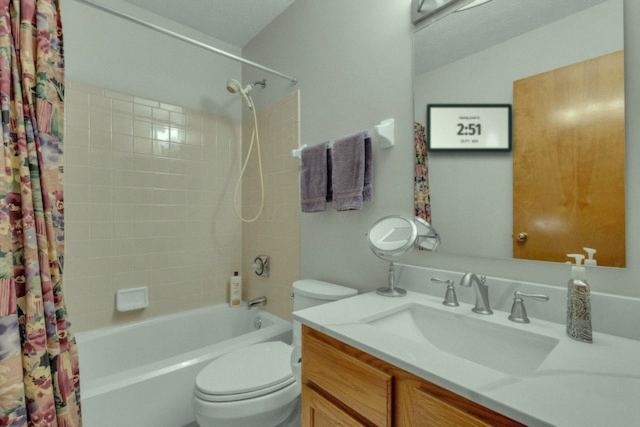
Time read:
2:51
